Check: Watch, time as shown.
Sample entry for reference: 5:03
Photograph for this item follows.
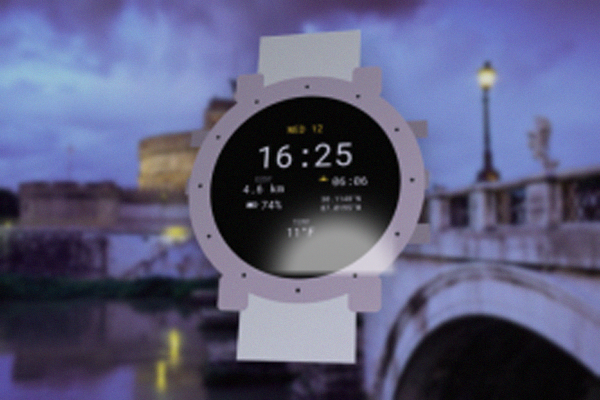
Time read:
16:25
